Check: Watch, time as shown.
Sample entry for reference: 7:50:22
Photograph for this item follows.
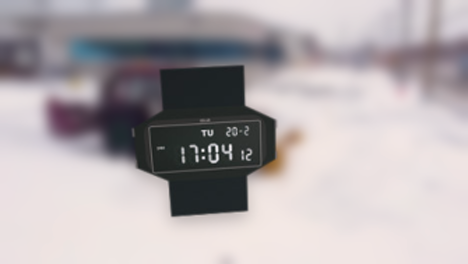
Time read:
17:04:12
